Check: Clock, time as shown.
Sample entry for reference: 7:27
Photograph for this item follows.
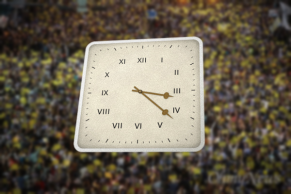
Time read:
3:22
